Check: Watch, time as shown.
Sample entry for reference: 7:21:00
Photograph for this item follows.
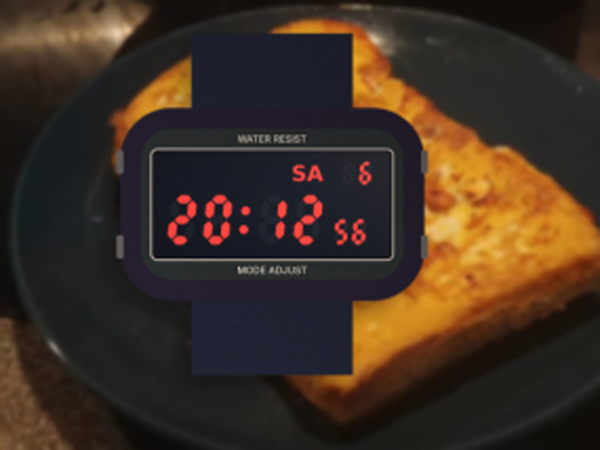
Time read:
20:12:56
